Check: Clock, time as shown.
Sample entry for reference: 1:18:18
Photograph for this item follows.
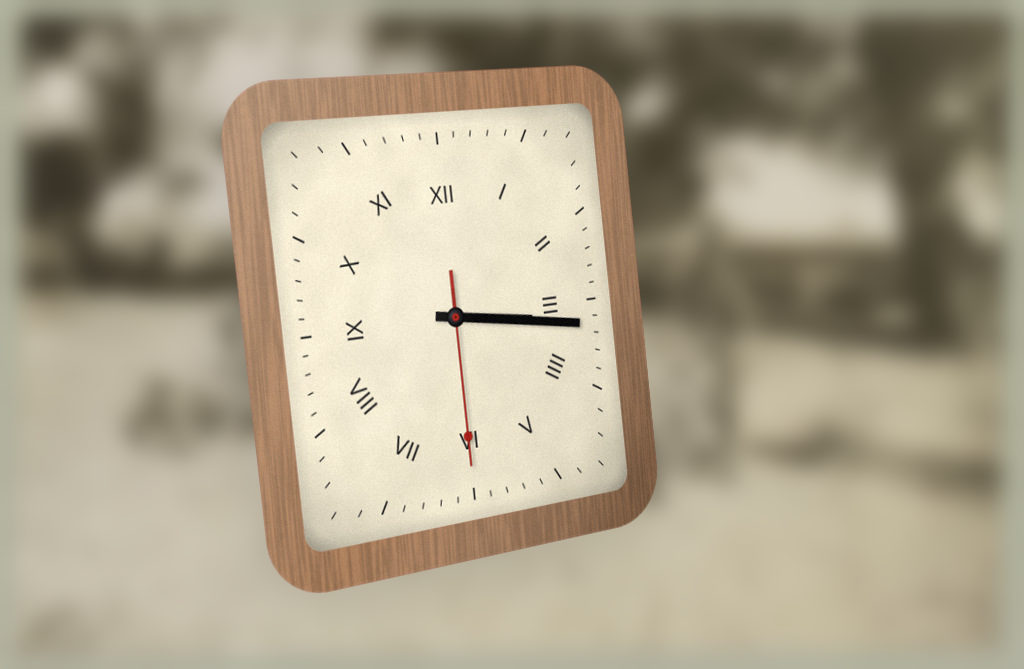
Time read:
3:16:30
